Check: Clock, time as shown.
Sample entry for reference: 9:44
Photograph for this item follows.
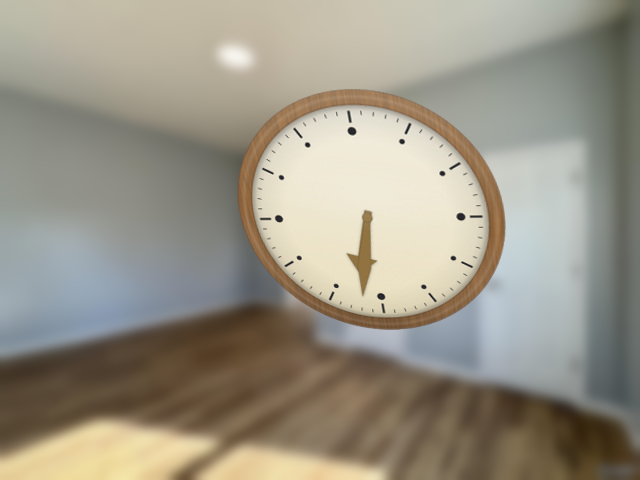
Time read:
6:32
